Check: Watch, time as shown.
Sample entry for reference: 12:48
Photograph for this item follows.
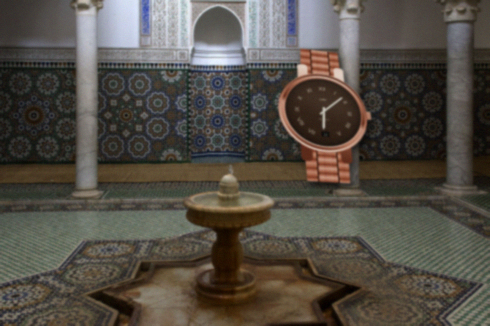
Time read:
6:08
